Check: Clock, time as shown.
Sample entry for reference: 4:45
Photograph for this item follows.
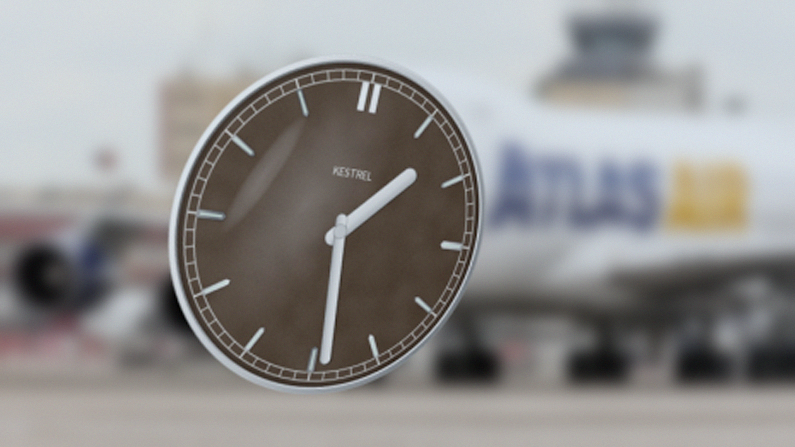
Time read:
1:29
